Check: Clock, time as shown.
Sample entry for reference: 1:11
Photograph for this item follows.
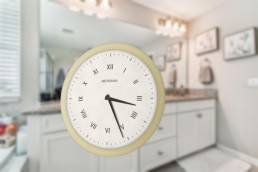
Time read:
3:26
